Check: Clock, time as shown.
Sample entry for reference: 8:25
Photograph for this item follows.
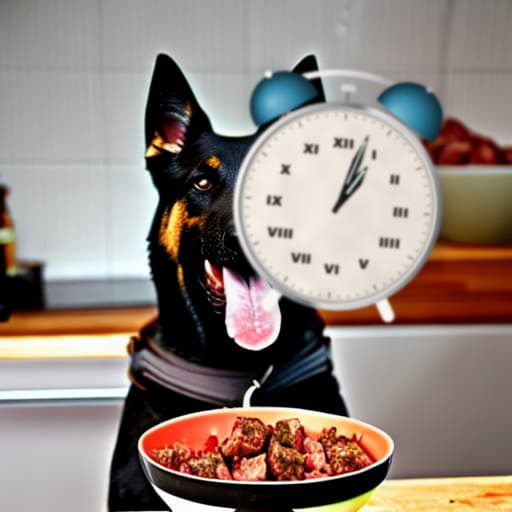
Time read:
1:03
